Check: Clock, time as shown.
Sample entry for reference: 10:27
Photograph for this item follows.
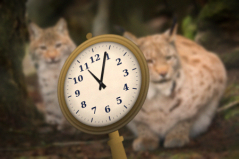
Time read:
11:04
